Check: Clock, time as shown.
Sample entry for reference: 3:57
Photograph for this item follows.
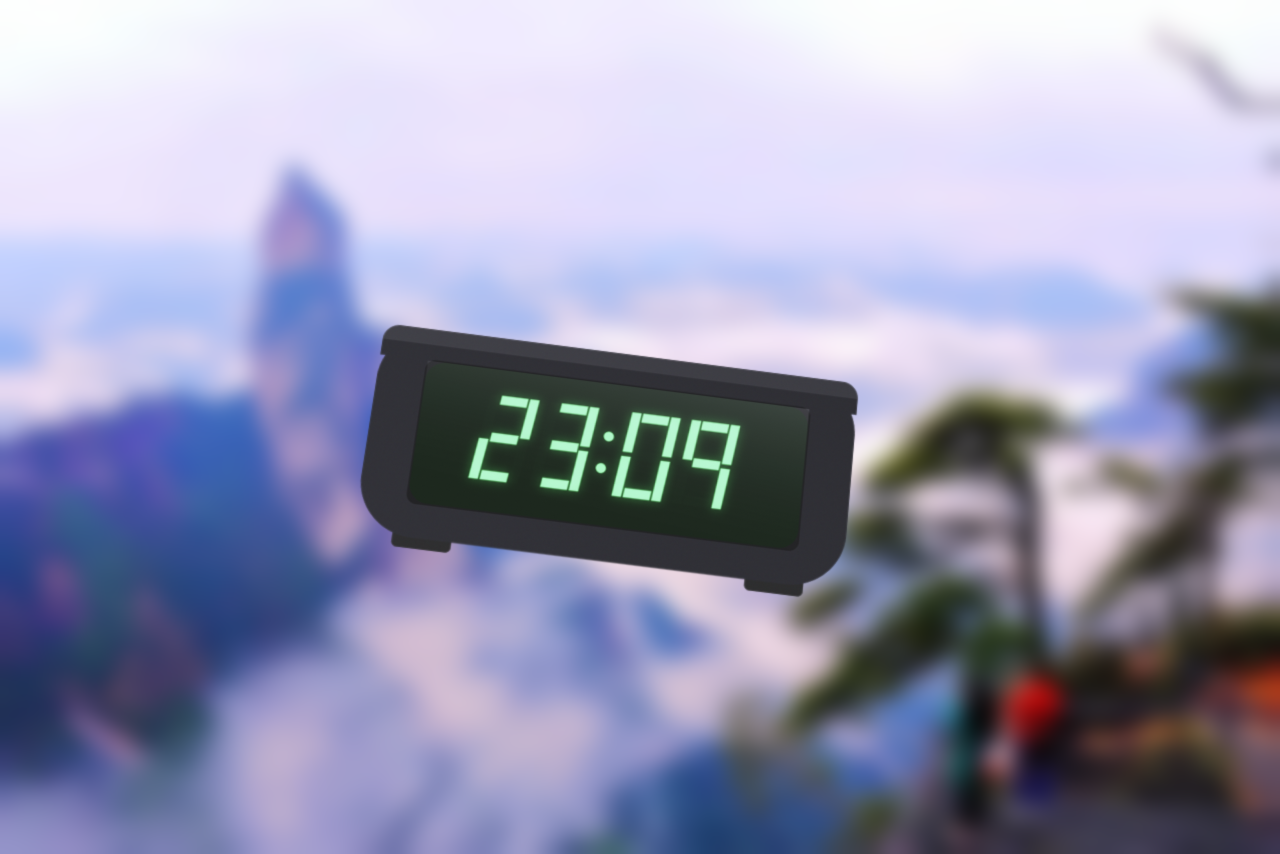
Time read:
23:09
